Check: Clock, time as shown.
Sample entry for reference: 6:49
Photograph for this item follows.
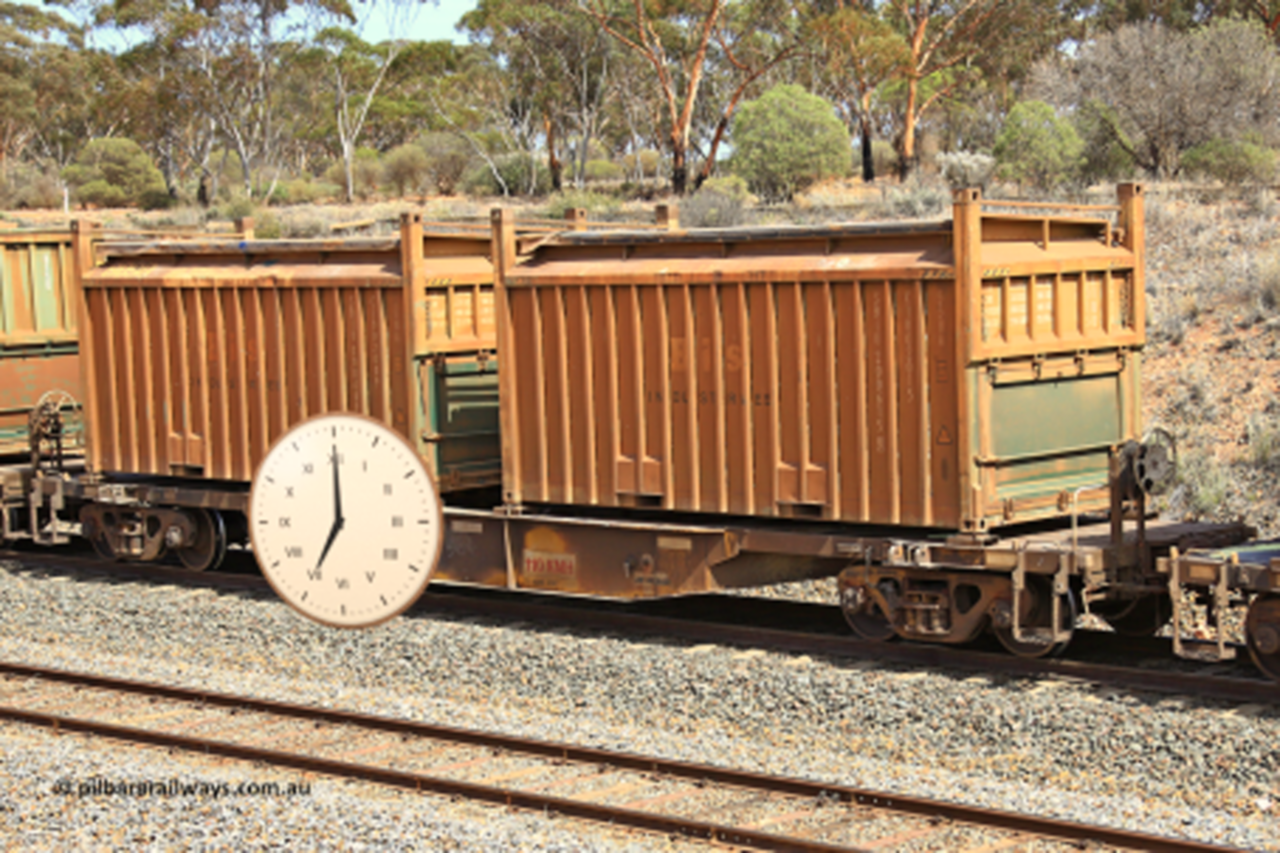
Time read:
7:00
